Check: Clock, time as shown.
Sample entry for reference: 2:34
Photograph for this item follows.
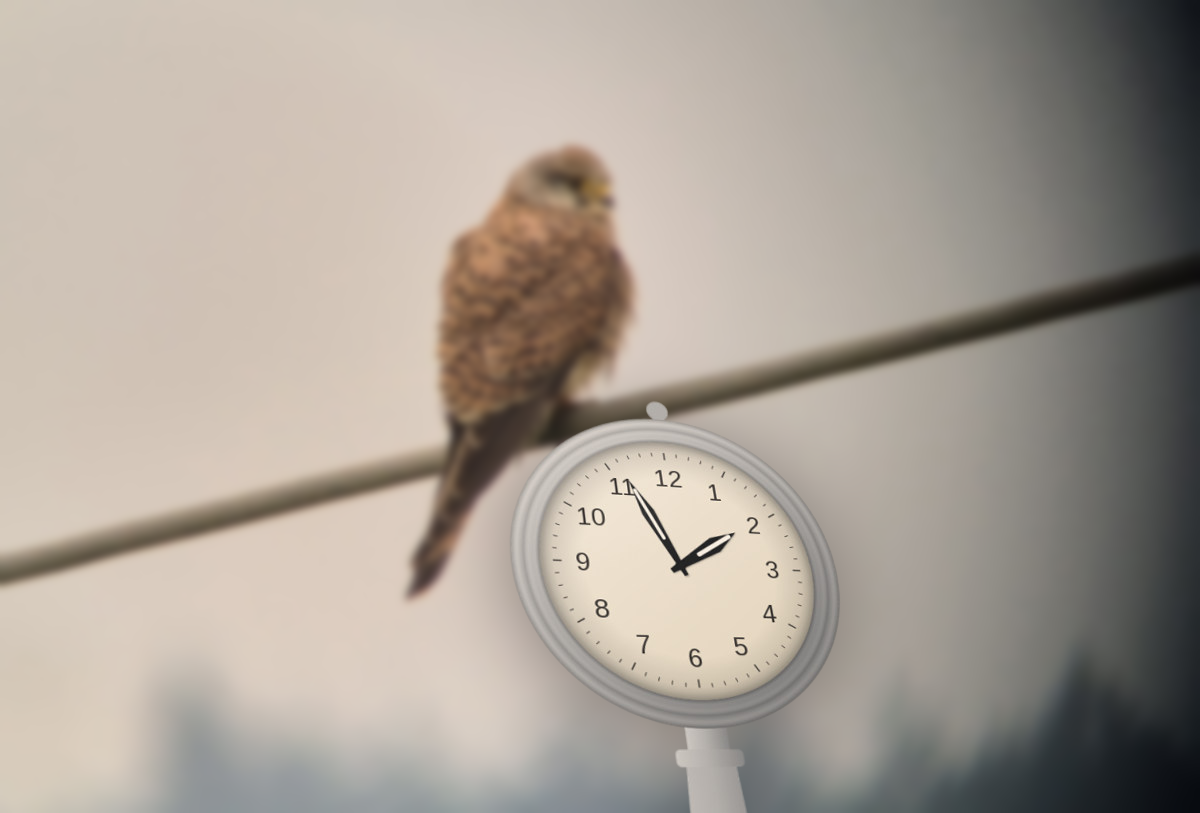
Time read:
1:56
